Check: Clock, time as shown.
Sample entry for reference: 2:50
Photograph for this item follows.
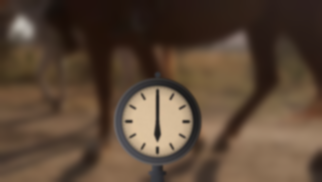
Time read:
6:00
